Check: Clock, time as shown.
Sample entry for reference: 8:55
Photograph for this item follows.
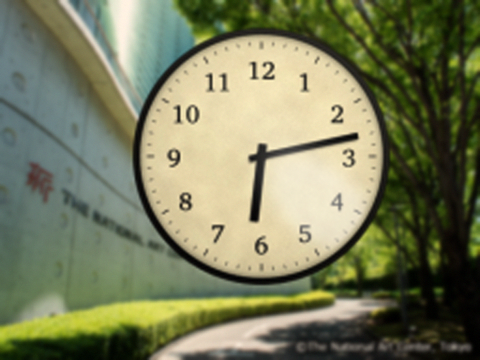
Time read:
6:13
